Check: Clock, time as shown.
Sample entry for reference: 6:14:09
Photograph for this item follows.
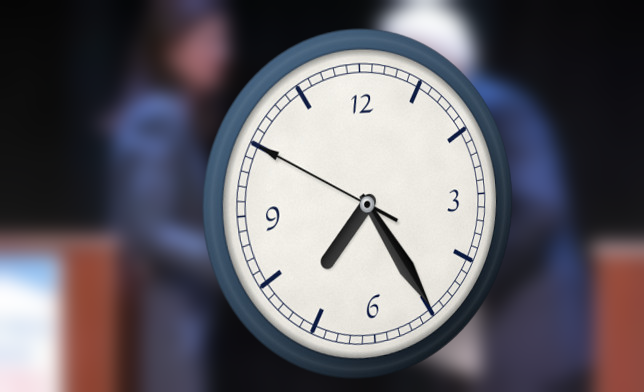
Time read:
7:24:50
